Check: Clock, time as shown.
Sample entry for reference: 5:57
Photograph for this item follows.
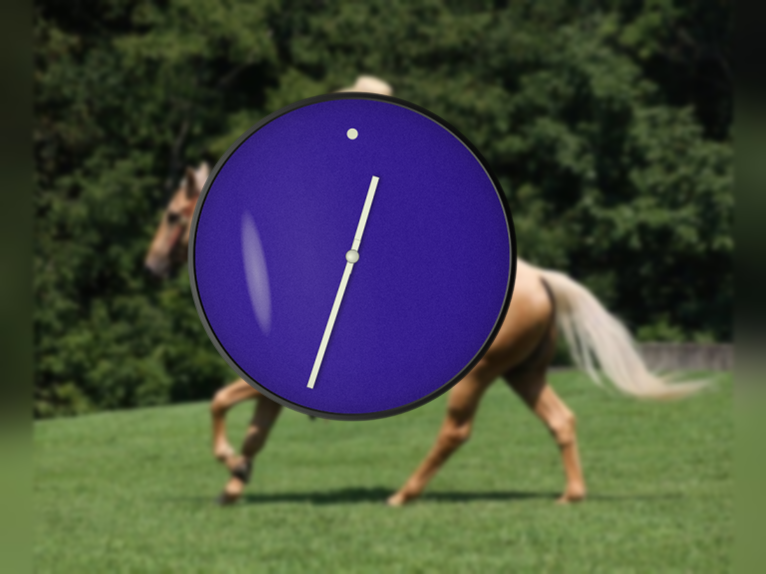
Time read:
12:33
